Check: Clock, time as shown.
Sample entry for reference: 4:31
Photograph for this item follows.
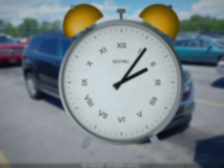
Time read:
2:06
